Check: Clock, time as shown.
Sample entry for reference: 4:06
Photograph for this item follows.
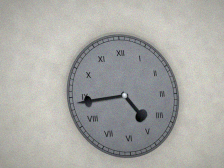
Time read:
4:44
